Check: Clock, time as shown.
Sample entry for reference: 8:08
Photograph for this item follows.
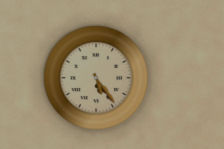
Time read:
5:24
